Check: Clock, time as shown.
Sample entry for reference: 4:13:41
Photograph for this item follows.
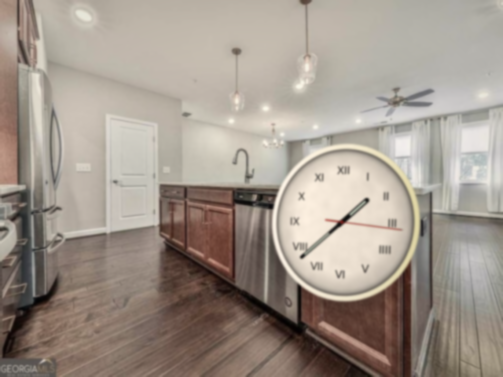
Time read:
1:38:16
